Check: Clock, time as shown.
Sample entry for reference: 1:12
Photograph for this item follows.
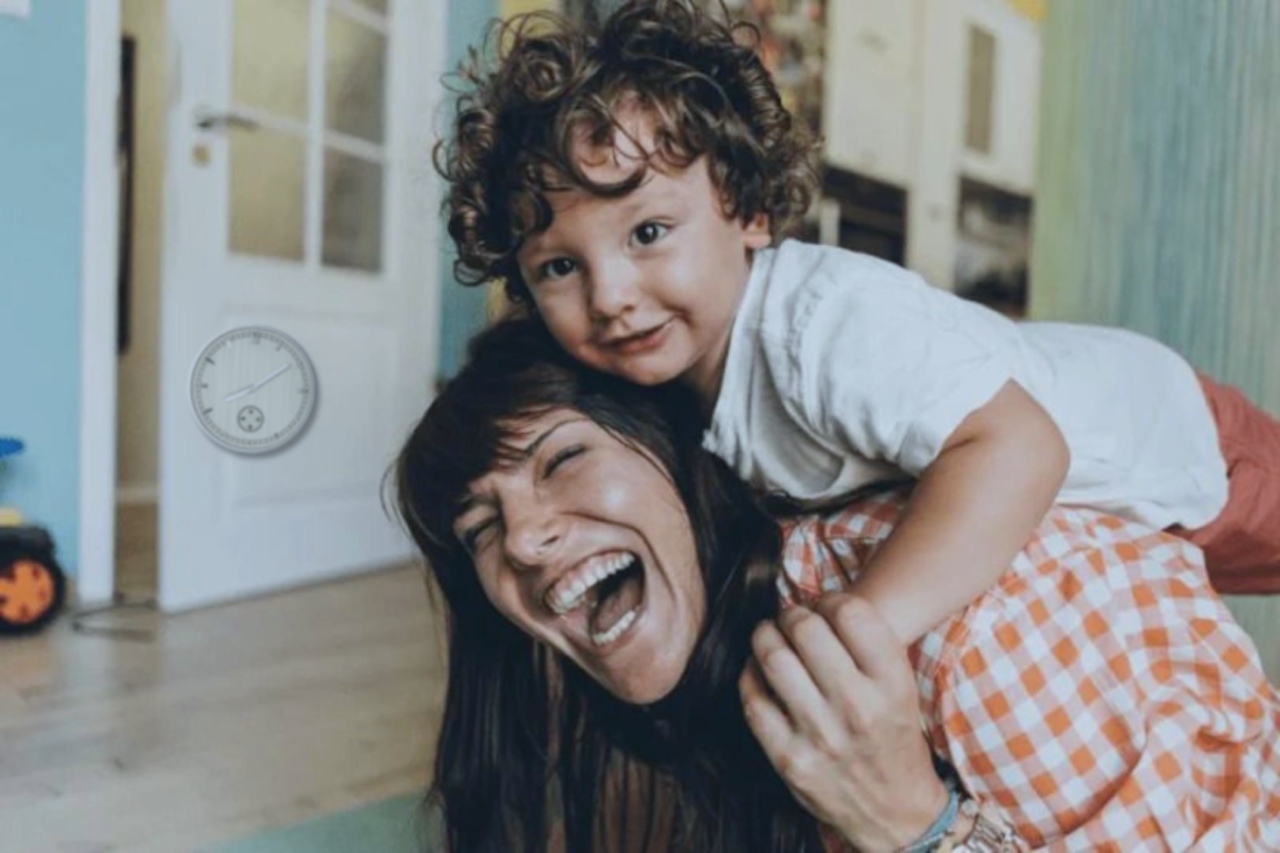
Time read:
8:09
